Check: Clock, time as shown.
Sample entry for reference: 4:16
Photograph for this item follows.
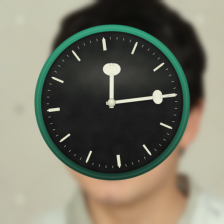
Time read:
12:15
